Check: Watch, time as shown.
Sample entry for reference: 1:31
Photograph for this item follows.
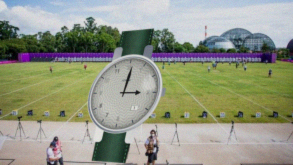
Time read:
3:01
